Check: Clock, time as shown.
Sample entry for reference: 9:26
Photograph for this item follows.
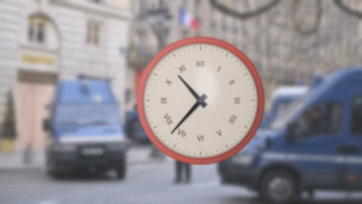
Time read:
10:37
